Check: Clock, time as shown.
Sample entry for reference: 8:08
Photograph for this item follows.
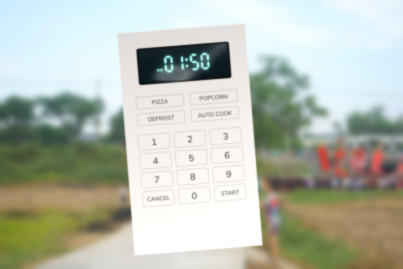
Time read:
1:50
